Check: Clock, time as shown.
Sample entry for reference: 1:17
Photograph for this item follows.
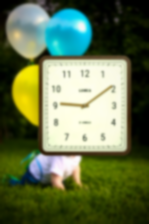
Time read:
9:09
